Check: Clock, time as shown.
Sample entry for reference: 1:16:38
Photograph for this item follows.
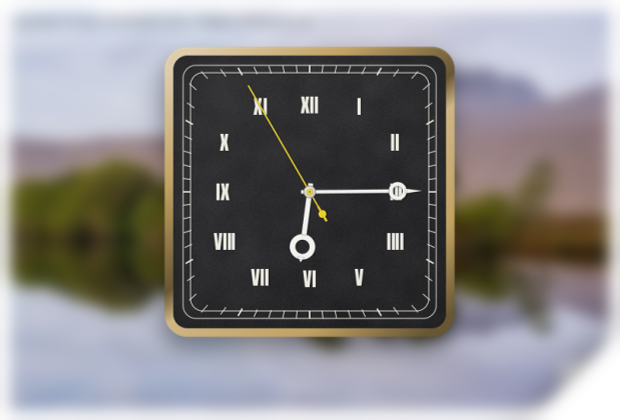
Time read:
6:14:55
